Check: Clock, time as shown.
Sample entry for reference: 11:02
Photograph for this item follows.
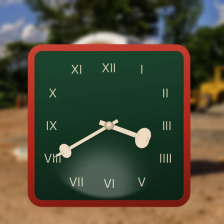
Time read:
3:40
